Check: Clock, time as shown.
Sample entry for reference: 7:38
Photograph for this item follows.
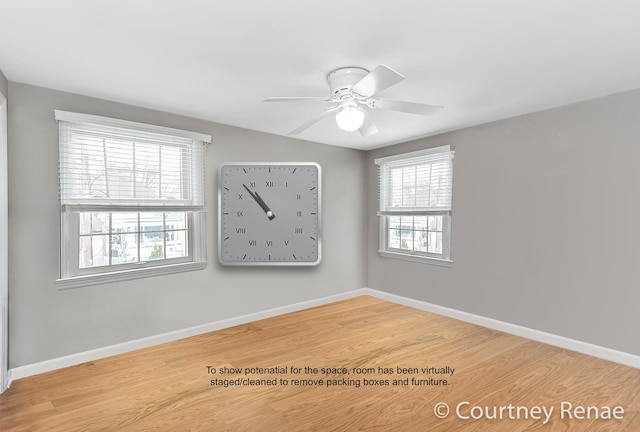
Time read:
10:53
